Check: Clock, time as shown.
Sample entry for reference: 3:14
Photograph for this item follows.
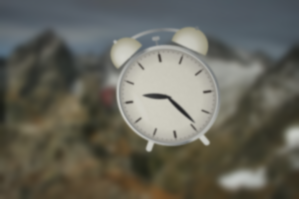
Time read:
9:24
